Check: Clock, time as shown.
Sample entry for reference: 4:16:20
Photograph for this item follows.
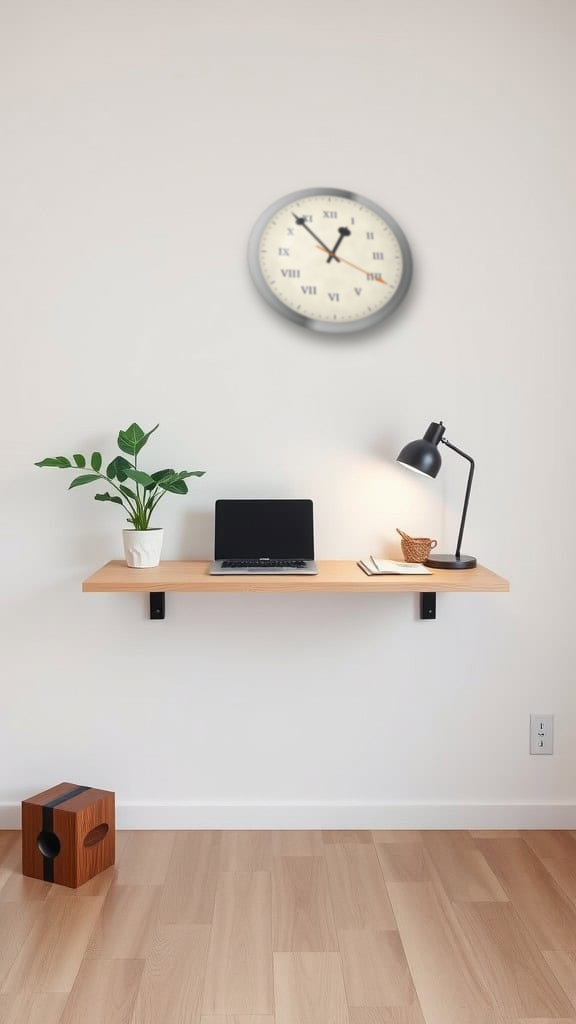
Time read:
12:53:20
